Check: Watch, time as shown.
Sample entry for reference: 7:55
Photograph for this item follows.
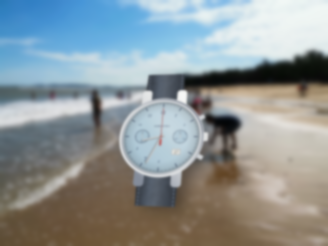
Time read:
8:34
